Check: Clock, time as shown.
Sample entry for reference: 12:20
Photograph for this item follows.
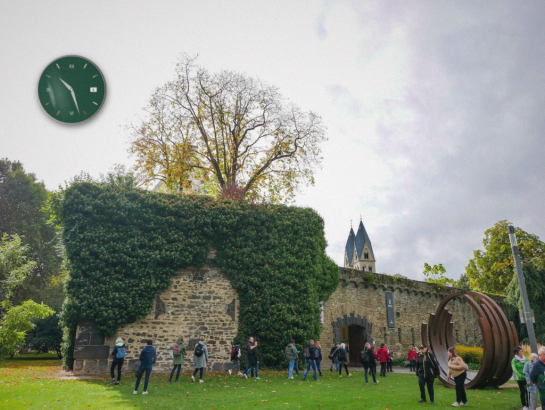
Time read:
10:27
